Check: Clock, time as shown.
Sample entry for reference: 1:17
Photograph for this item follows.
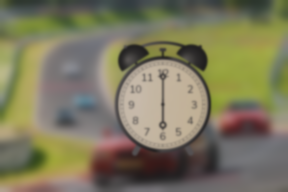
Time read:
6:00
